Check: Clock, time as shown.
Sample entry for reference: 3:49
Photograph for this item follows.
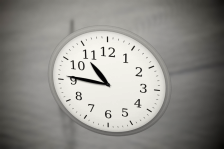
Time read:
10:46
